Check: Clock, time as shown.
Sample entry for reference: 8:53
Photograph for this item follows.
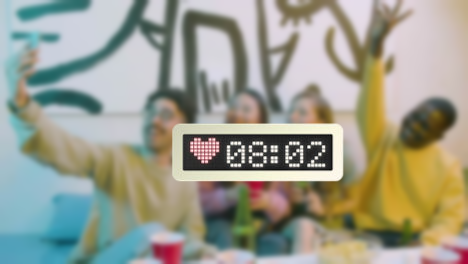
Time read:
8:02
